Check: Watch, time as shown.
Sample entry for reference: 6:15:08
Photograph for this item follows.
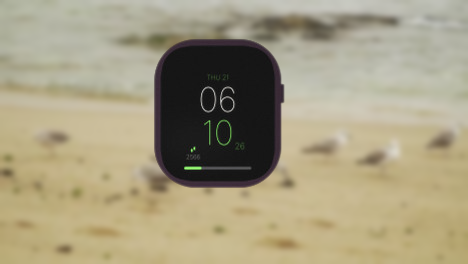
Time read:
6:10:26
